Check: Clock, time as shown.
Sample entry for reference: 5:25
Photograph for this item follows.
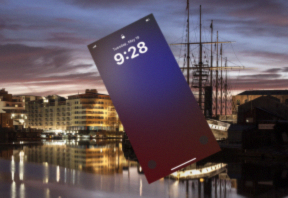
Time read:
9:28
